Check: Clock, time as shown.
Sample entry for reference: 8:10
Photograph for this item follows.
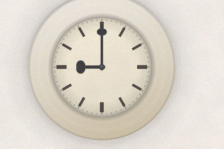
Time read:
9:00
